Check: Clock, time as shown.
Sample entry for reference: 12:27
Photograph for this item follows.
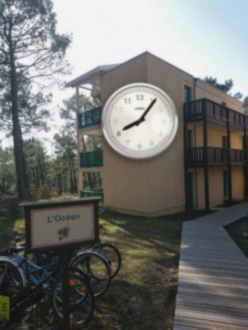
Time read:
8:06
